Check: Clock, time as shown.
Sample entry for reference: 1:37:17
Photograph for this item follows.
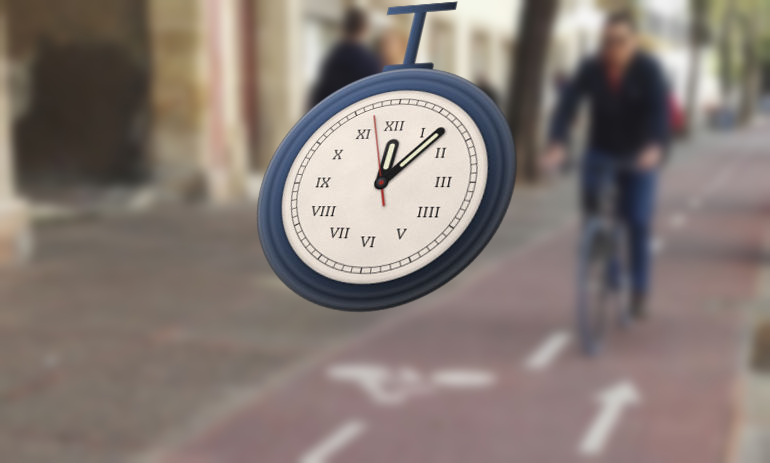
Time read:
12:06:57
